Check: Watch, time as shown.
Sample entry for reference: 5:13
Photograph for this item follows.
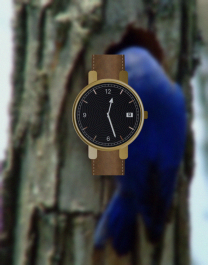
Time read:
12:27
